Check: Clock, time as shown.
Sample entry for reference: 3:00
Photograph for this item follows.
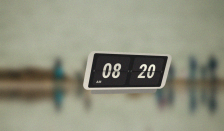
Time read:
8:20
